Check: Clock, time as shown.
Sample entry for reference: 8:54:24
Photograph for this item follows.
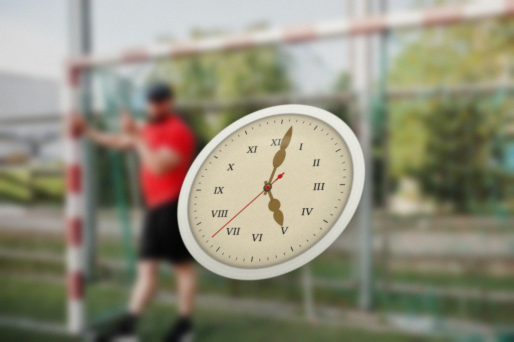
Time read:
5:01:37
